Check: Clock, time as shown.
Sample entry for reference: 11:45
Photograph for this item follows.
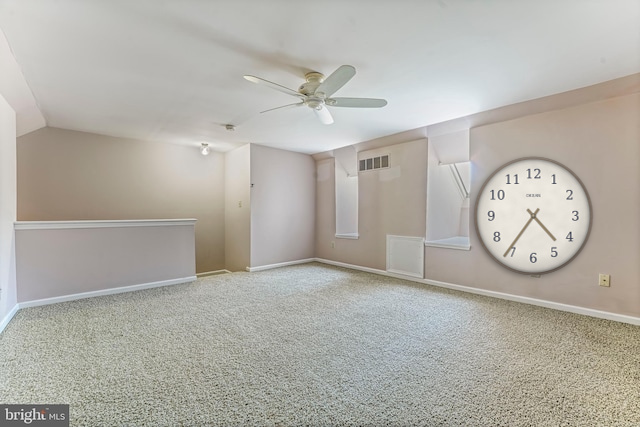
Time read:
4:36
